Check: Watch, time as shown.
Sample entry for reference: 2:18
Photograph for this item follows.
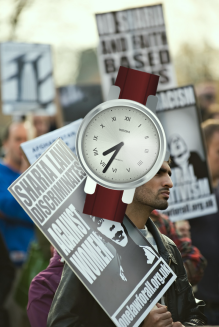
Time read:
7:33
